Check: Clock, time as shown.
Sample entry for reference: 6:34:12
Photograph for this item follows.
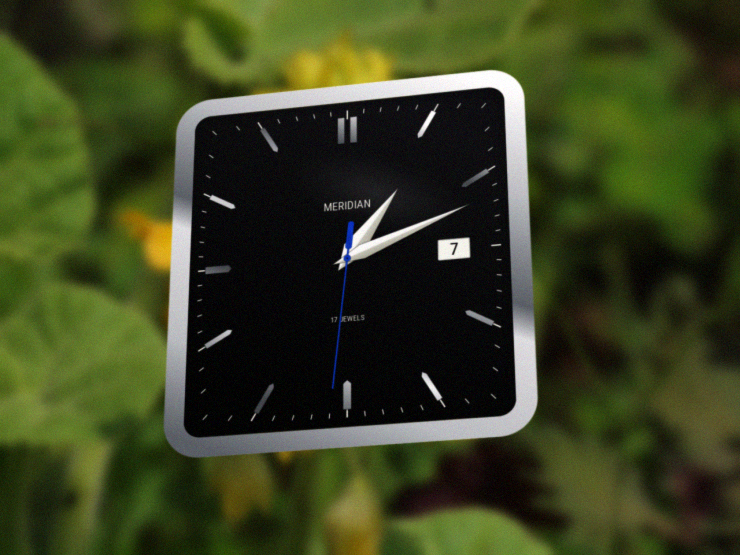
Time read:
1:11:31
